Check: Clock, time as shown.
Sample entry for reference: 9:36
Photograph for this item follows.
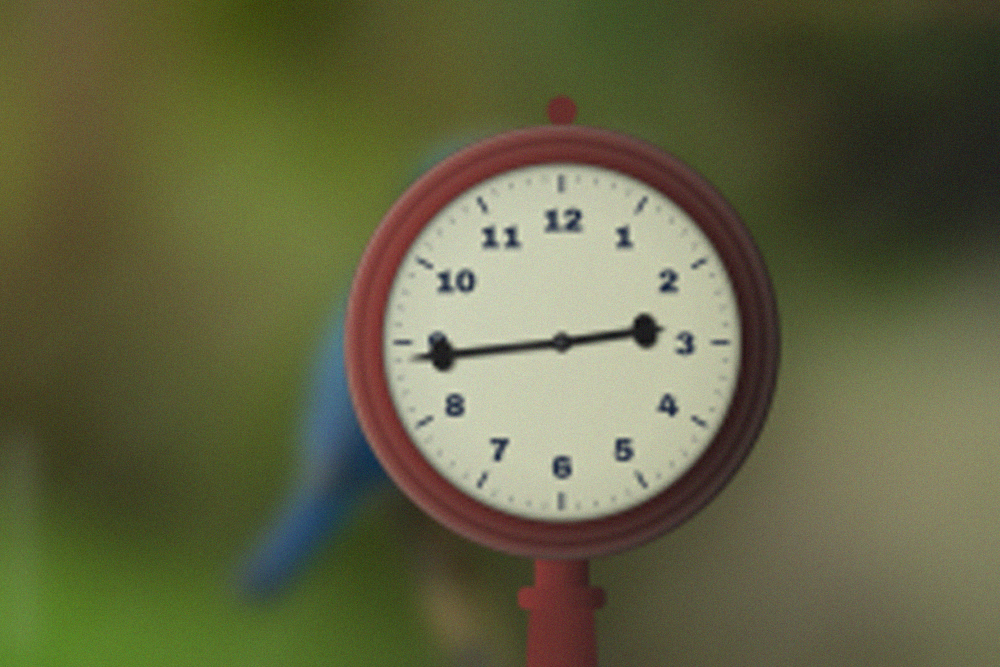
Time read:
2:44
